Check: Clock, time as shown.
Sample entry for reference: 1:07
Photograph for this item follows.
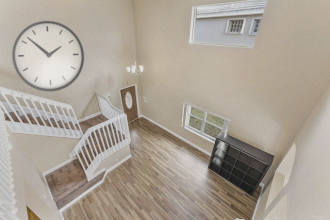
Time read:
1:52
